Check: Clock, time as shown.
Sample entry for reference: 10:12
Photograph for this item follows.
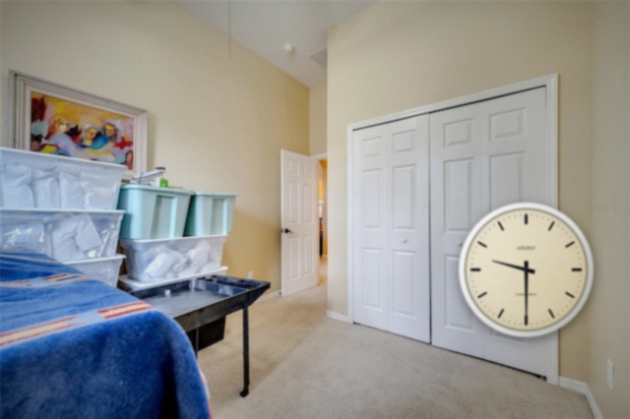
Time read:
9:30
